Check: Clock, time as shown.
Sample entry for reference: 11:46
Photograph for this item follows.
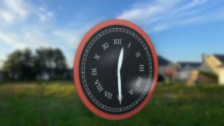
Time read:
12:30
